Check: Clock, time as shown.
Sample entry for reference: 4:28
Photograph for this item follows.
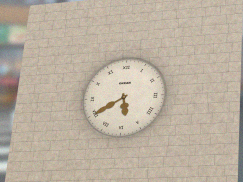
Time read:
5:40
